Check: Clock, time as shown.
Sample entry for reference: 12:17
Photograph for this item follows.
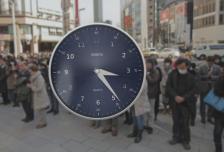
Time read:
3:24
